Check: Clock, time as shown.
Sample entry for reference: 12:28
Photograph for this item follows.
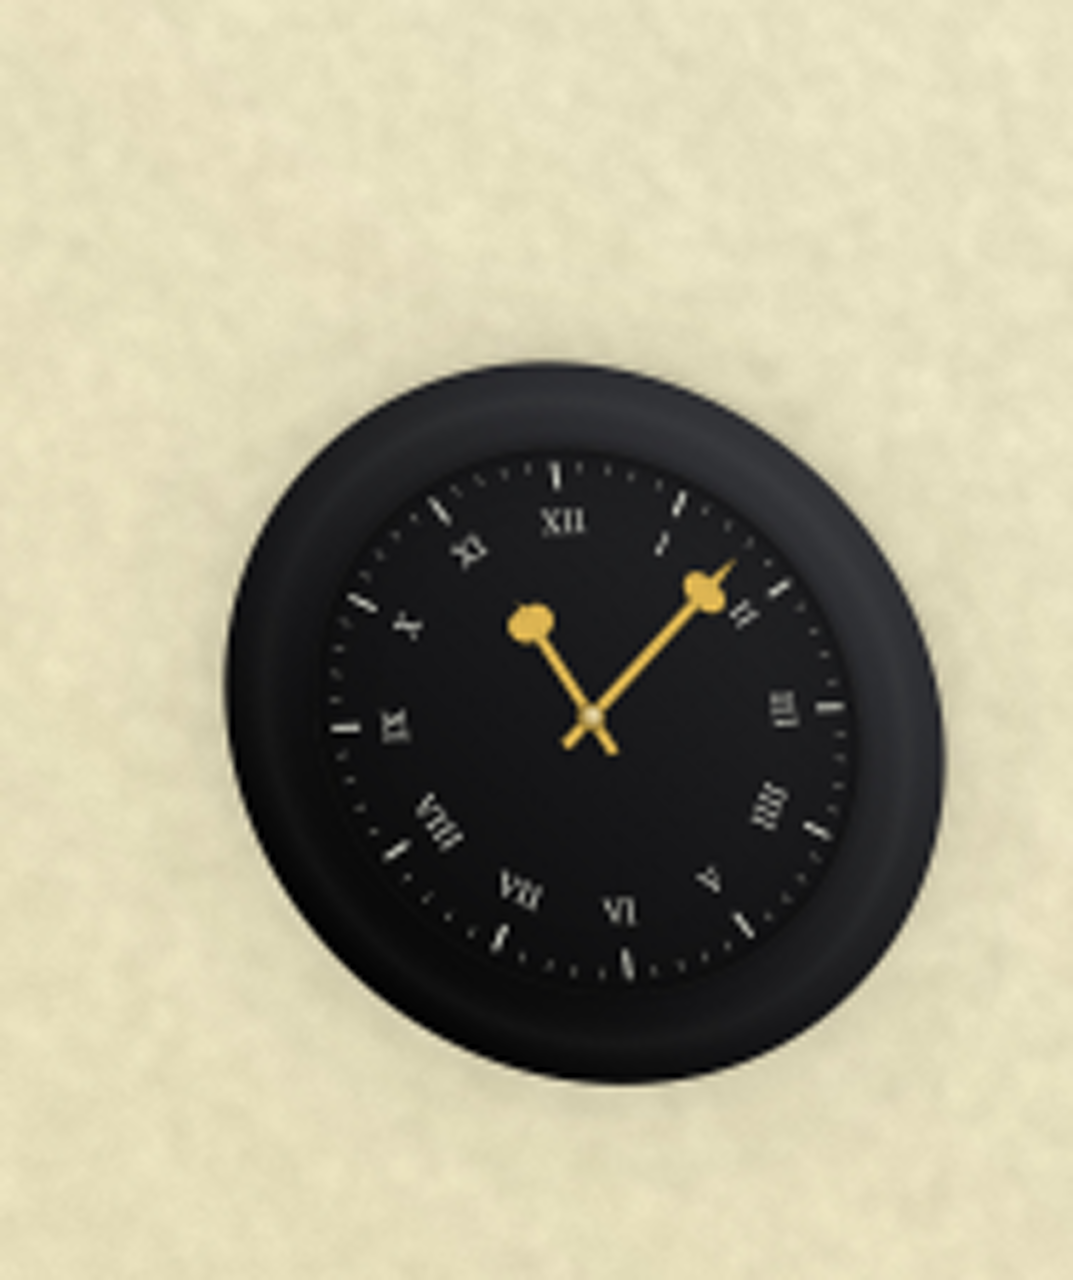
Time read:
11:08
